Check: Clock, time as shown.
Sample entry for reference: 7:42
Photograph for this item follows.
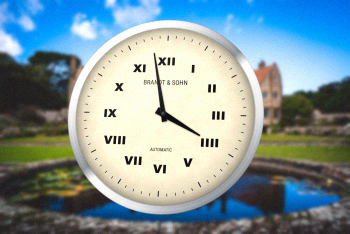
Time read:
3:58
